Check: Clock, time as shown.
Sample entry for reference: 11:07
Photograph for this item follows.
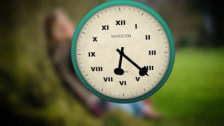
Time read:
6:22
